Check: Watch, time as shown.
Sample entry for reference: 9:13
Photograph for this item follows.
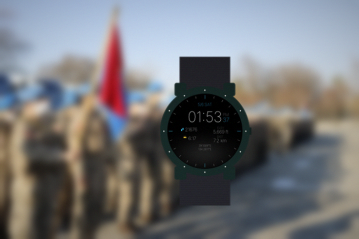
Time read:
1:53
